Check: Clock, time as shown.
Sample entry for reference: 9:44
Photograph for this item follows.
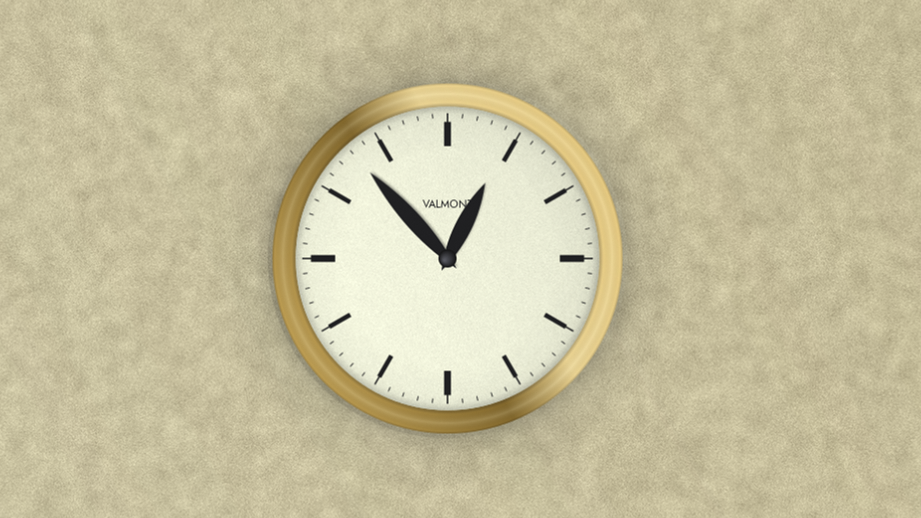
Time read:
12:53
